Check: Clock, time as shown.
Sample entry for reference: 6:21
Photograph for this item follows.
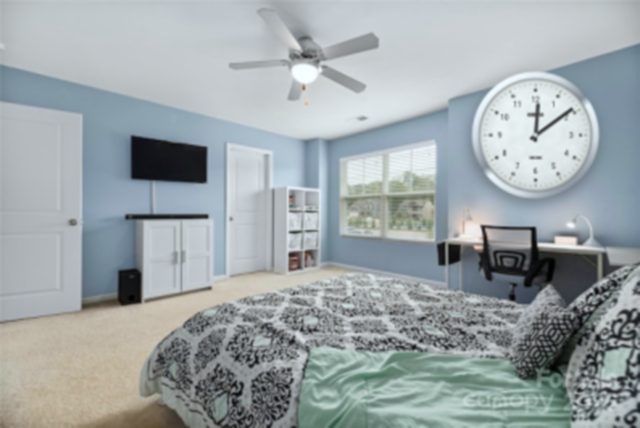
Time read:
12:09
